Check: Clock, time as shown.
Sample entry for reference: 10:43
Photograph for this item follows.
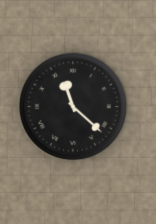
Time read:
11:22
